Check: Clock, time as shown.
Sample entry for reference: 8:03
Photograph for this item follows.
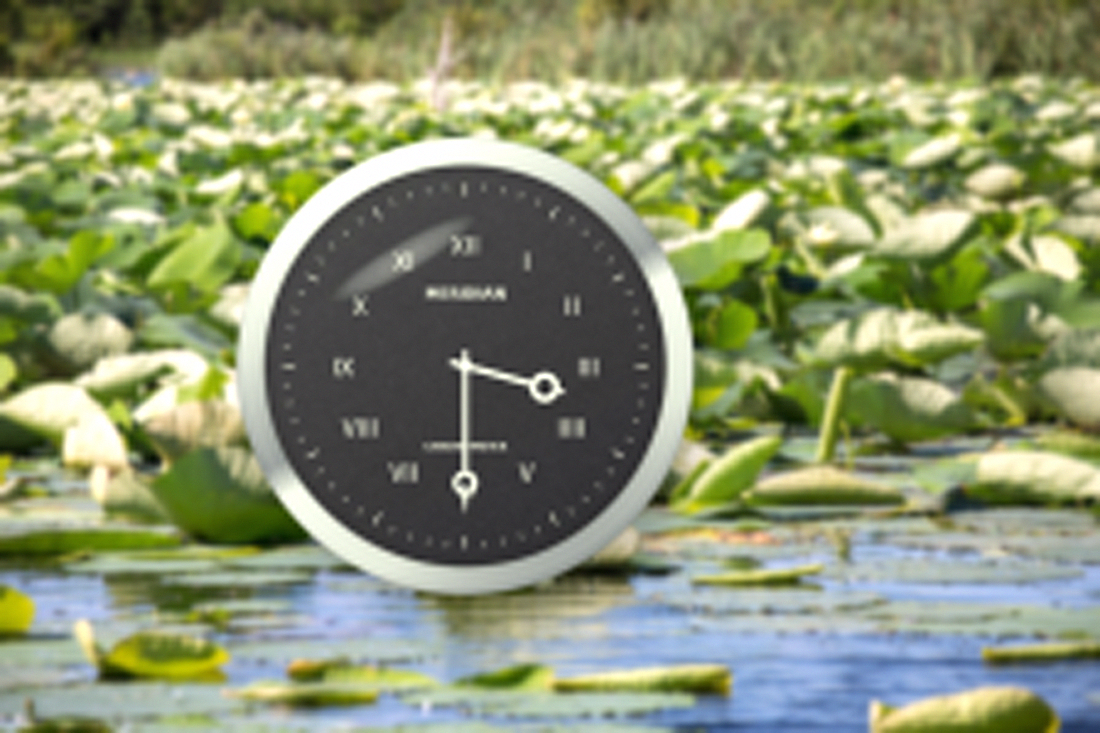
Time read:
3:30
